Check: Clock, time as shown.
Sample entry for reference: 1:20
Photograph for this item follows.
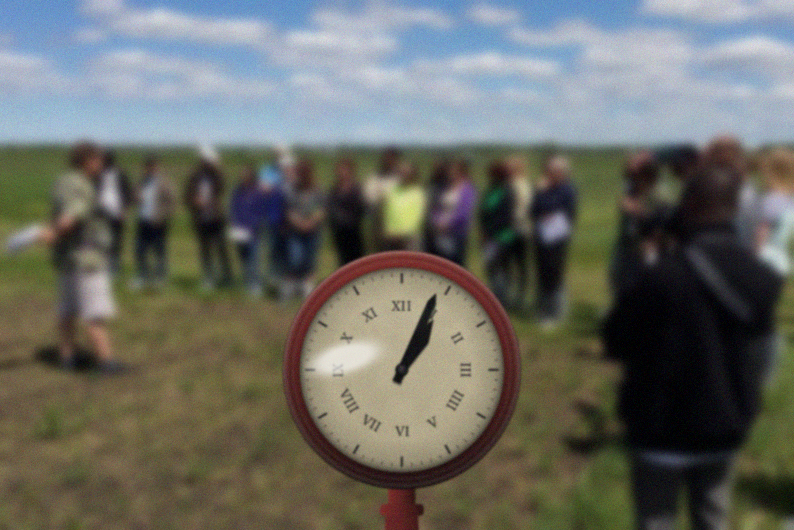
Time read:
1:04
